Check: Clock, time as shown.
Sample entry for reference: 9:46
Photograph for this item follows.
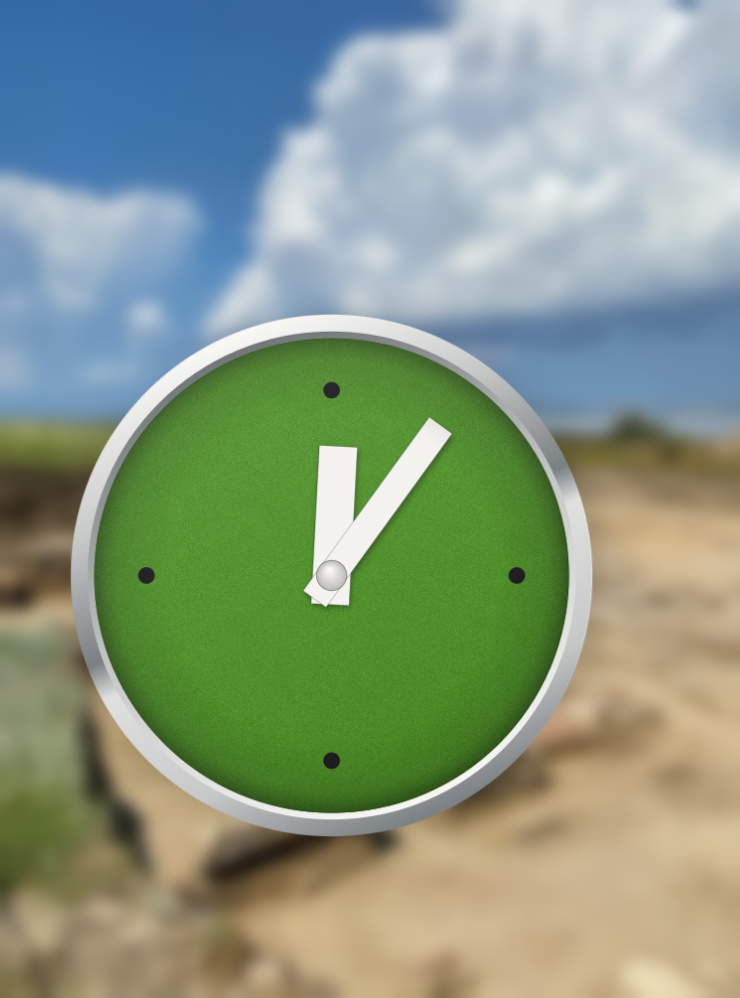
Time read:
12:06
